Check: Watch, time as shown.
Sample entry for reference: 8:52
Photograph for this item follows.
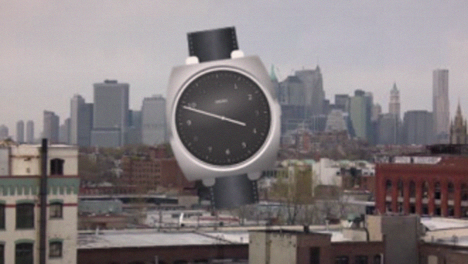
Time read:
3:49
